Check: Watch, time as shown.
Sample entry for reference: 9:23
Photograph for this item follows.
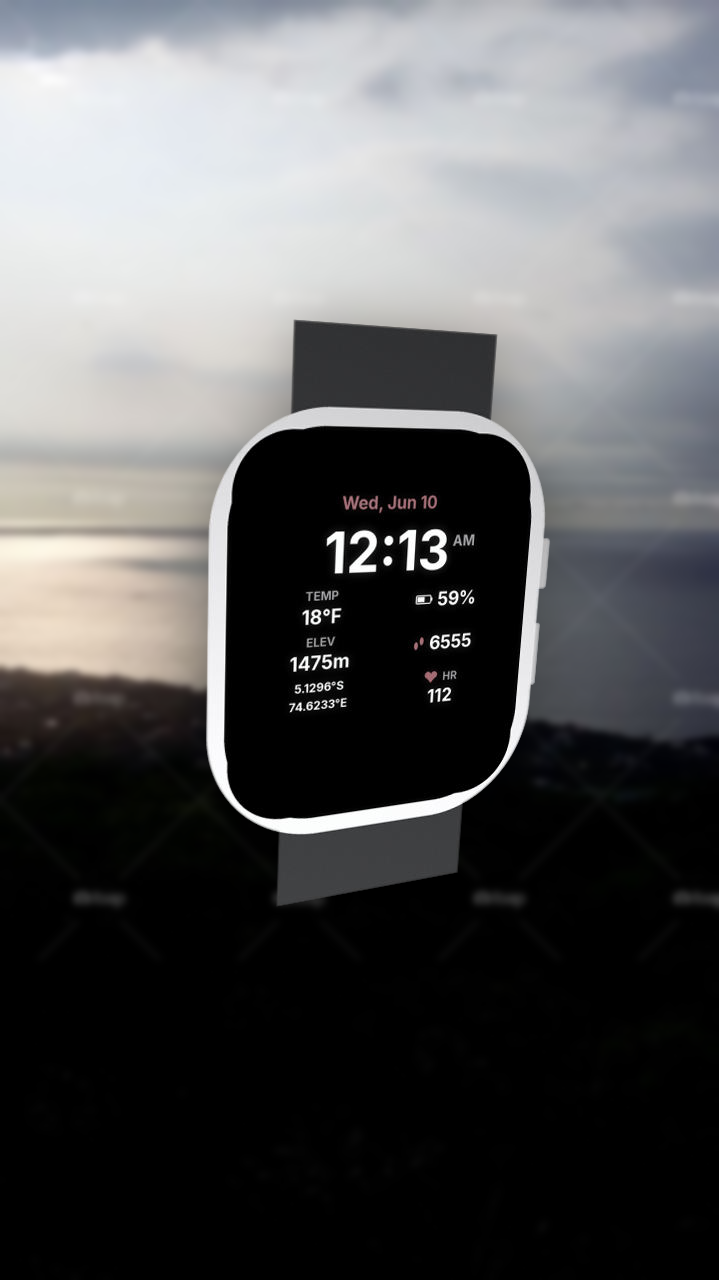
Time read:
12:13
